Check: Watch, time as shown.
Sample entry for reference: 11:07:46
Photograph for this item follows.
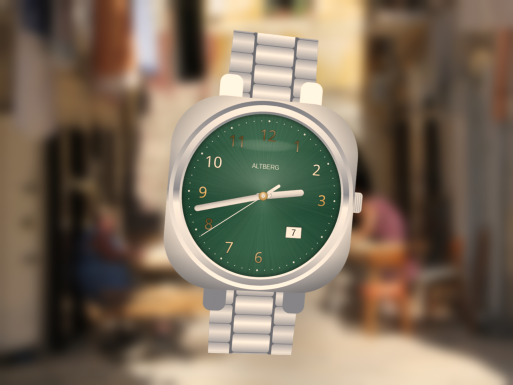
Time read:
2:42:39
